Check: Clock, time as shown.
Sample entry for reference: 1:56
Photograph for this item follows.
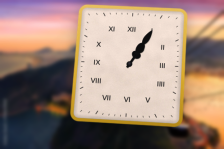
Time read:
1:05
